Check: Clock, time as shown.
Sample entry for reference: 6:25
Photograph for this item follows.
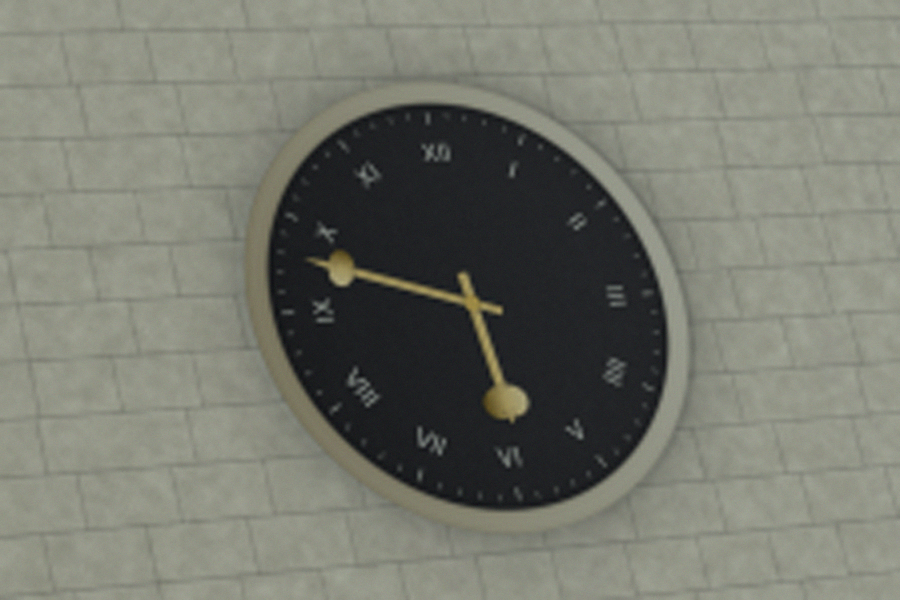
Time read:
5:48
